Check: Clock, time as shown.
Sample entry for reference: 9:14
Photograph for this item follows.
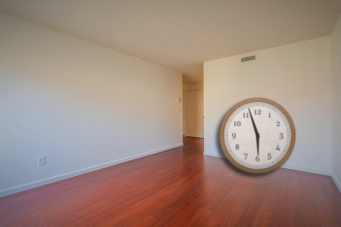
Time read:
5:57
